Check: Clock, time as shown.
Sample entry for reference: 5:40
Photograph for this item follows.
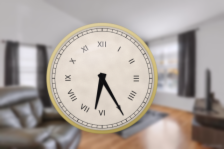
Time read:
6:25
